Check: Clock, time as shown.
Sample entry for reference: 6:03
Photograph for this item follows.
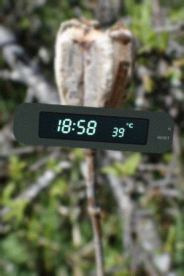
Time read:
18:58
